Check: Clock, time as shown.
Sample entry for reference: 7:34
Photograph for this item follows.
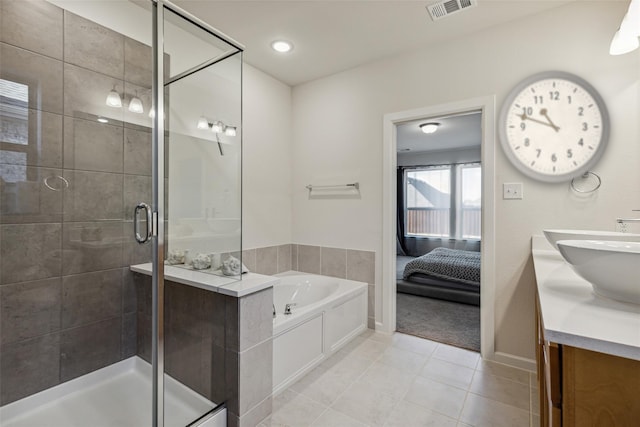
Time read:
10:48
